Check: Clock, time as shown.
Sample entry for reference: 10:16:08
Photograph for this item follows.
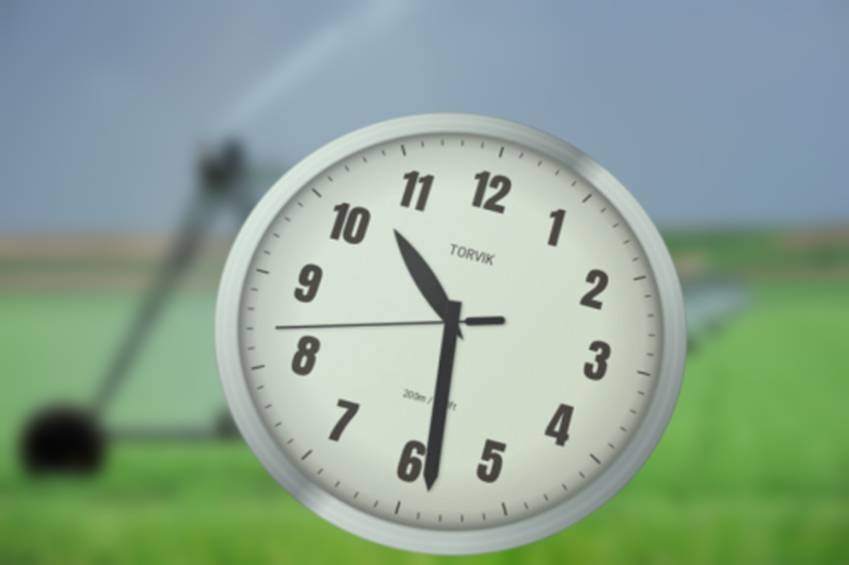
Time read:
10:28:42
